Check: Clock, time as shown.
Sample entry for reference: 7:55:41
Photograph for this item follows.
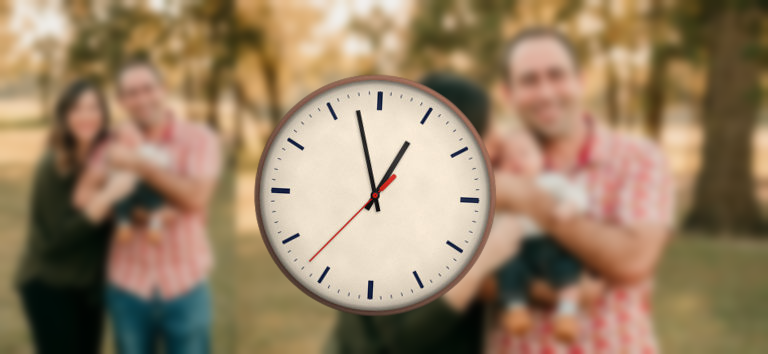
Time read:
12:57:37
